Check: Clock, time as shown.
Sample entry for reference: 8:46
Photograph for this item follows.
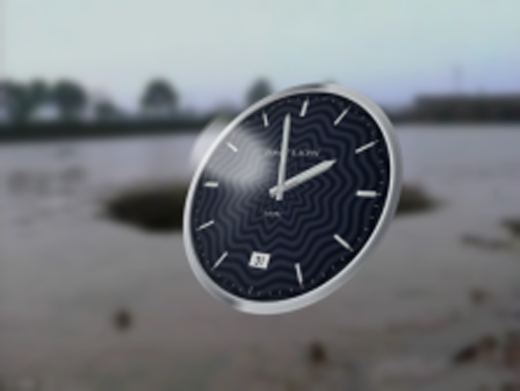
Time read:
1:58
